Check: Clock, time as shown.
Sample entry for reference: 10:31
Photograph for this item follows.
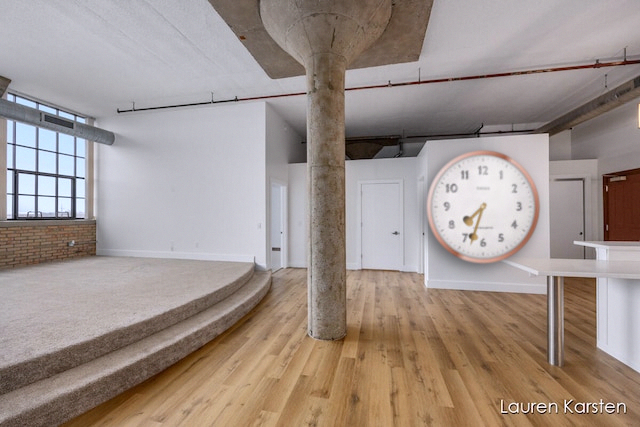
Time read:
7:33
